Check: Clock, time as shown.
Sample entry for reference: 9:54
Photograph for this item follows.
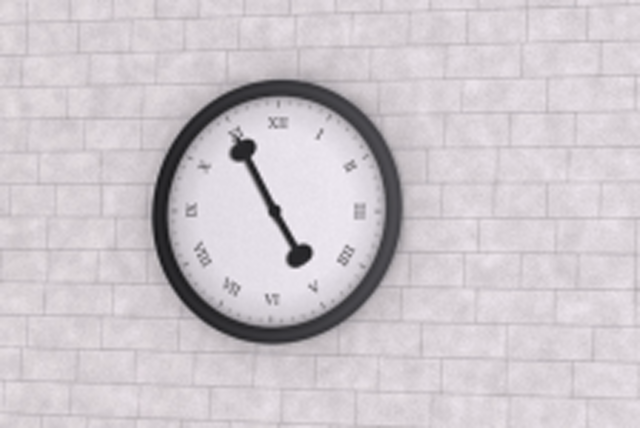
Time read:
4:55
